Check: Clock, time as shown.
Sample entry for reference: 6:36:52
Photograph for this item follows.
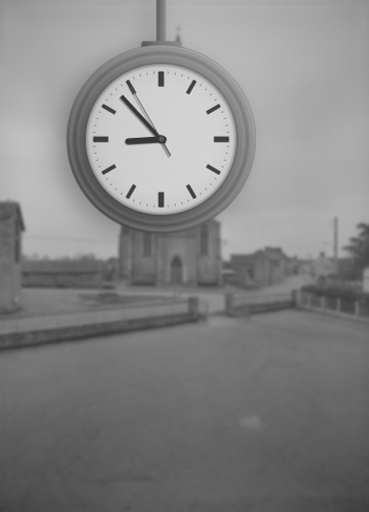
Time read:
8:52:55
